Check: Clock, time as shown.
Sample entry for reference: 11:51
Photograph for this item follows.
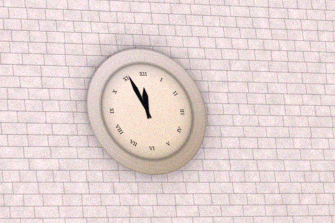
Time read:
11:56
